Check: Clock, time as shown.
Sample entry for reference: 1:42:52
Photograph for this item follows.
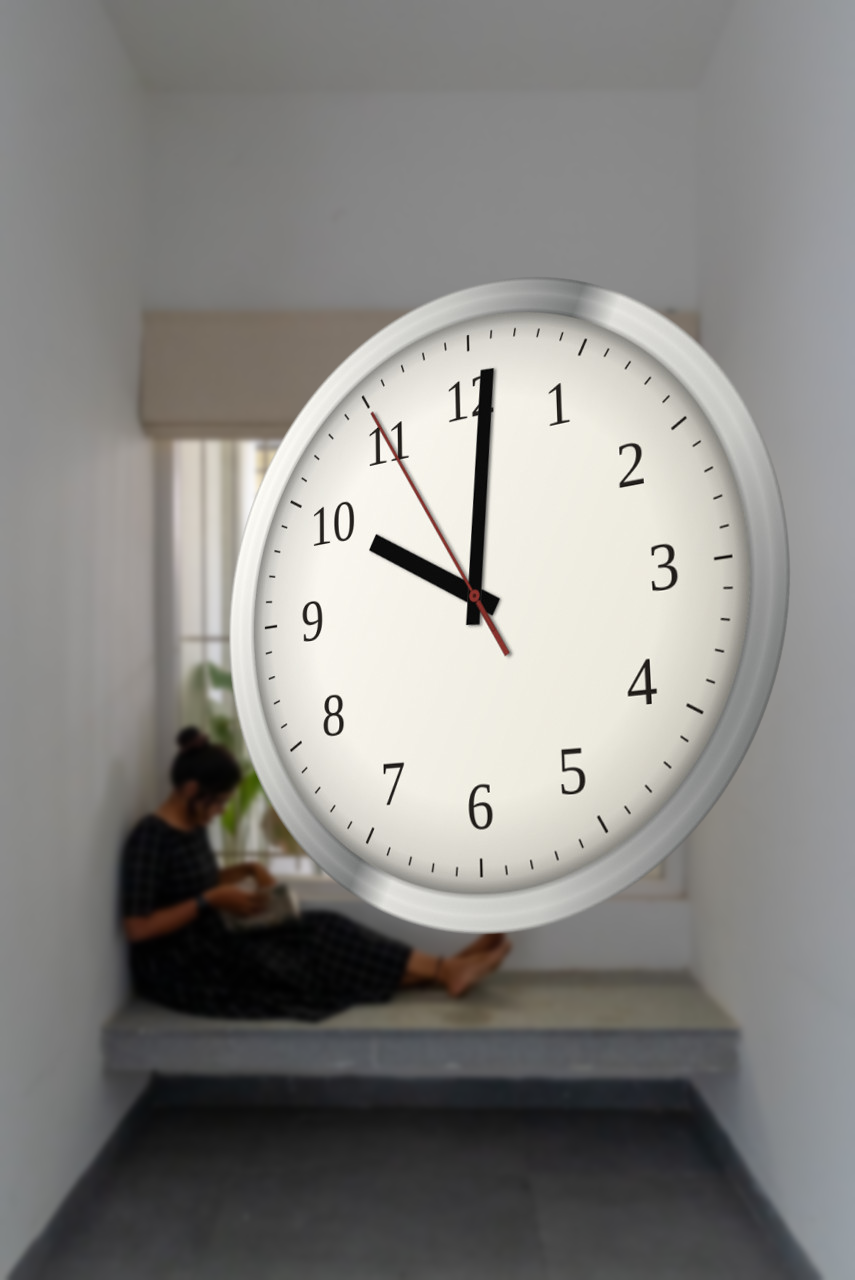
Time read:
10:00:55
